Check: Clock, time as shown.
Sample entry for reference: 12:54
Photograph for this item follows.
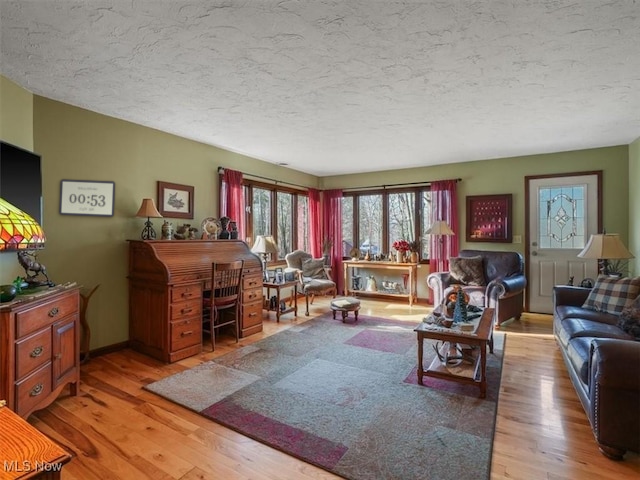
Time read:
0:53
